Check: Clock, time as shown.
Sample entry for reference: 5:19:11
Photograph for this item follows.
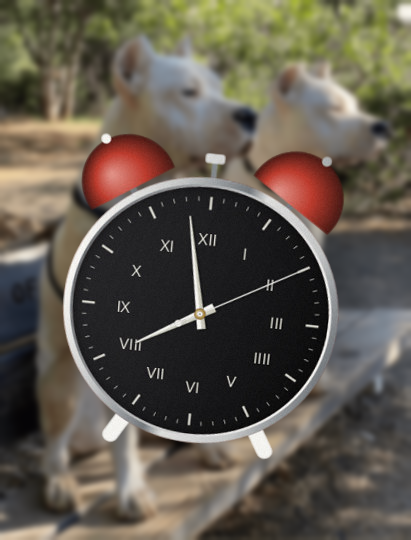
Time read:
7:58:10
